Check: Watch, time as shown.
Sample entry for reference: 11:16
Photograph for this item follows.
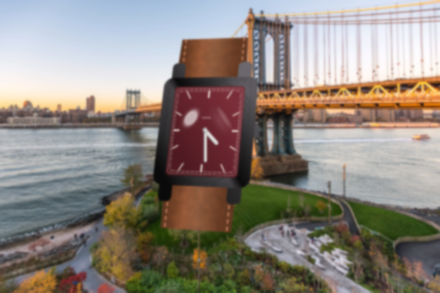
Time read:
4:29
